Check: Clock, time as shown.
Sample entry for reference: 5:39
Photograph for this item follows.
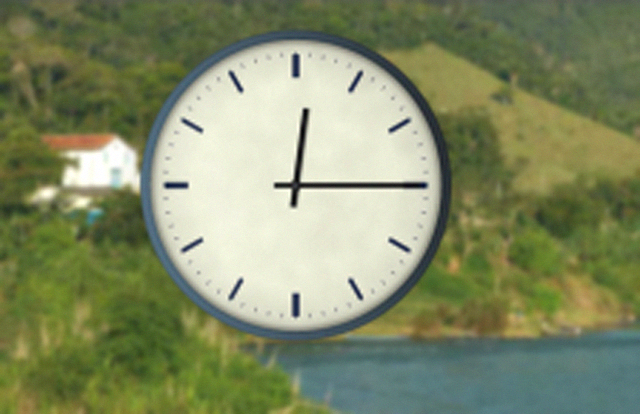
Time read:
12:15
